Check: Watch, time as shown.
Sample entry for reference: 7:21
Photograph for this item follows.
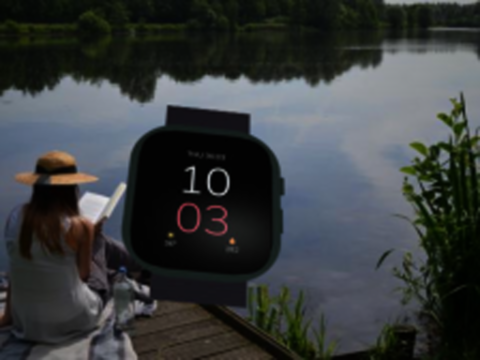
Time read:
10:03
